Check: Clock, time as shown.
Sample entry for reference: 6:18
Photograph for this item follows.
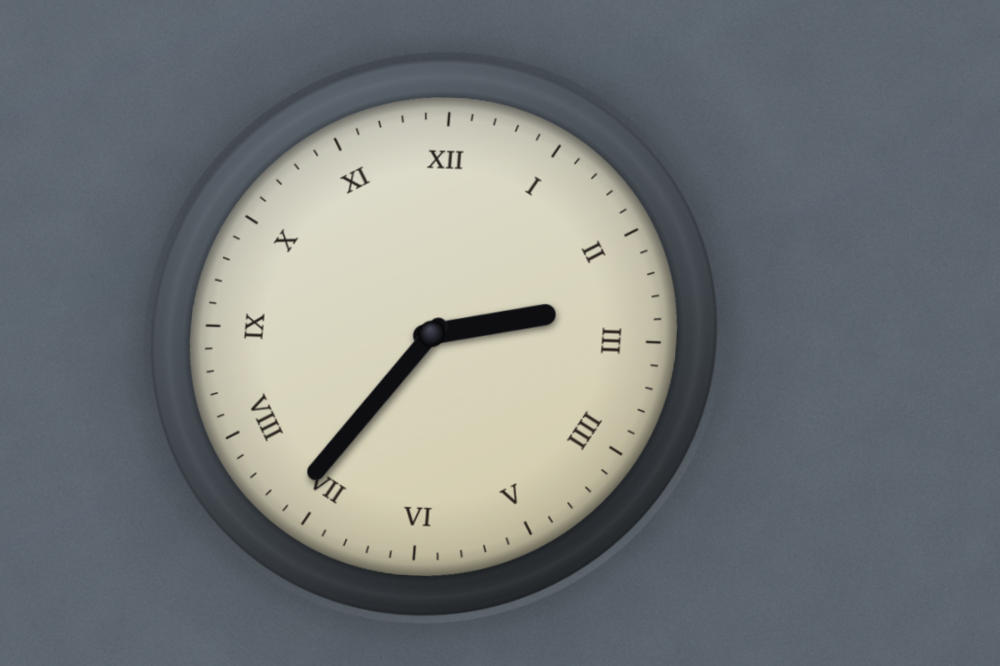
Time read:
2:36
